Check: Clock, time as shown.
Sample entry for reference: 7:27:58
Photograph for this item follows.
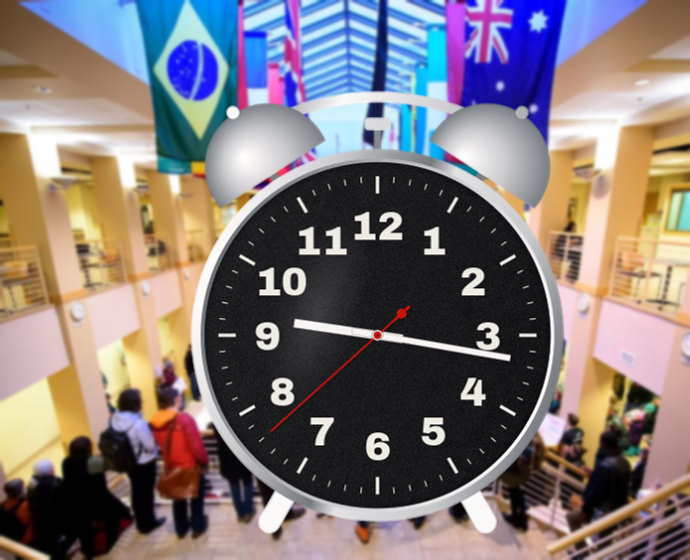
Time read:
9:16:38
